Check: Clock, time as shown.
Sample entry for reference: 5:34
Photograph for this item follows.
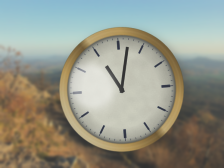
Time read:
11:02
